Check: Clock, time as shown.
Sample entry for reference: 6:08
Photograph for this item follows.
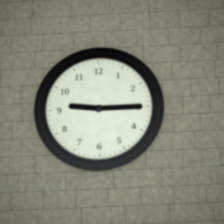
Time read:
9:15
